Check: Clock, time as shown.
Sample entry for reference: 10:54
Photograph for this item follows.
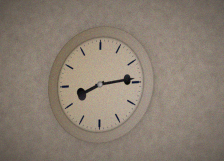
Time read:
8:14
